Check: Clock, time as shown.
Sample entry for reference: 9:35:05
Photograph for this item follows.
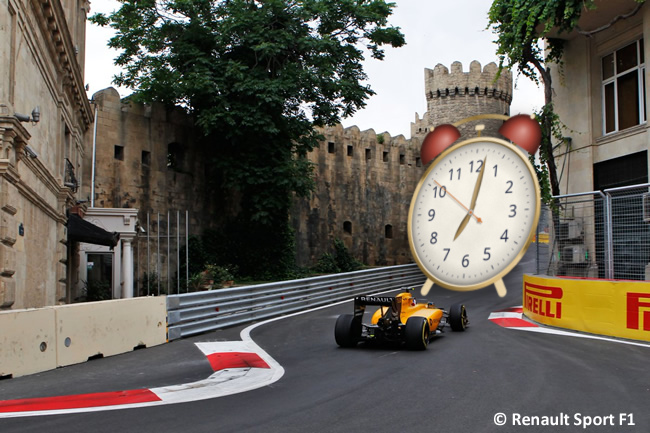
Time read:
7:01:51
